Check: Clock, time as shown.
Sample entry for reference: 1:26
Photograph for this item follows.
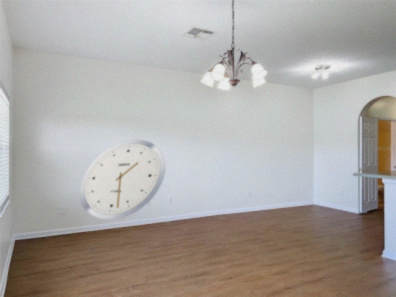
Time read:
1:28
